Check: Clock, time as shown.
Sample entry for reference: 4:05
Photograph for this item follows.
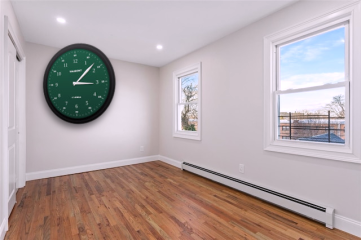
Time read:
3:08
